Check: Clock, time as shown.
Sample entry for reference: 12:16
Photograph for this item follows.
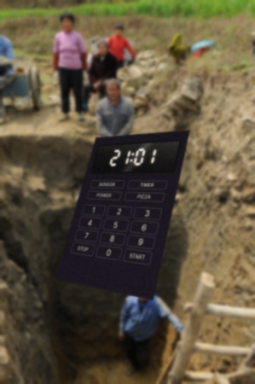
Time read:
21:01
